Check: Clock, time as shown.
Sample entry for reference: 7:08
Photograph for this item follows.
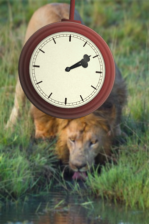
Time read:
2:09
